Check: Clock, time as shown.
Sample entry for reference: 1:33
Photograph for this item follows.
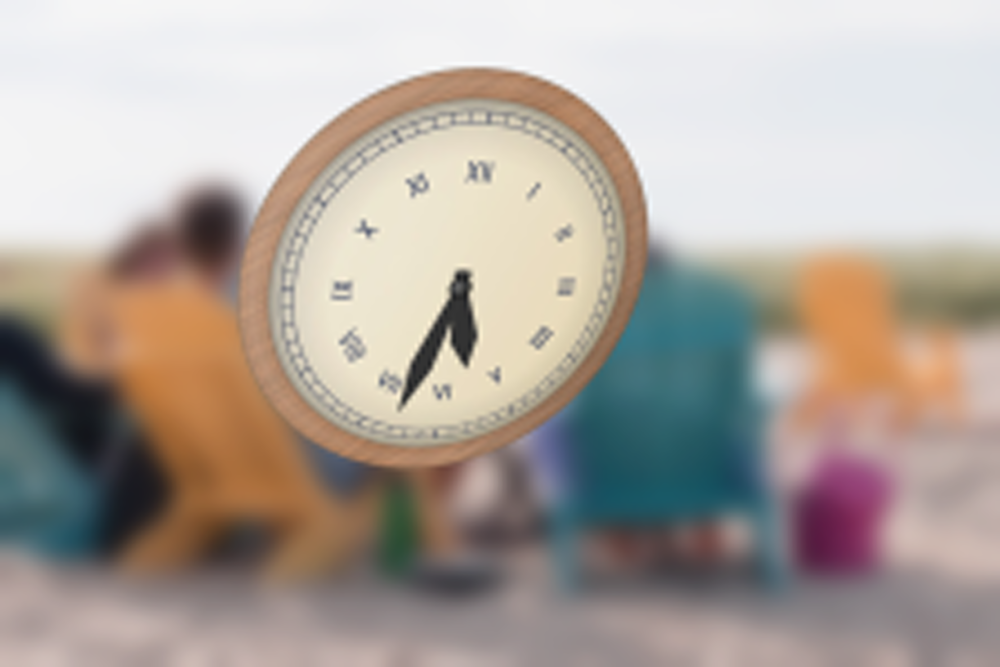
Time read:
5:33
